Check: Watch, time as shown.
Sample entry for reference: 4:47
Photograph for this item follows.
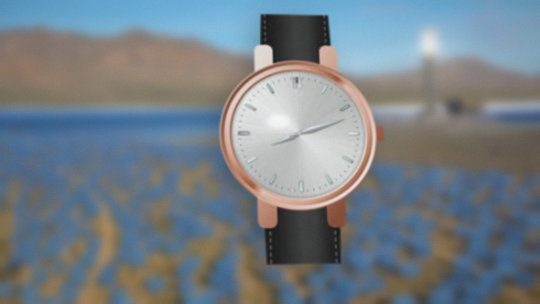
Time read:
8:12
